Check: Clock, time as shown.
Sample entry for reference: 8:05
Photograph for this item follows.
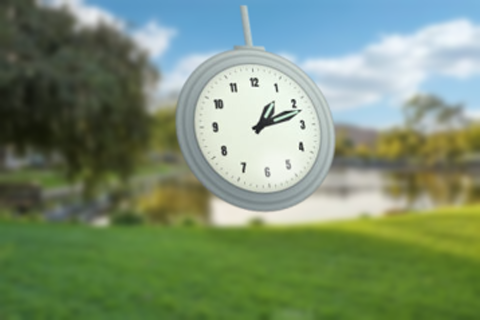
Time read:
1:12
